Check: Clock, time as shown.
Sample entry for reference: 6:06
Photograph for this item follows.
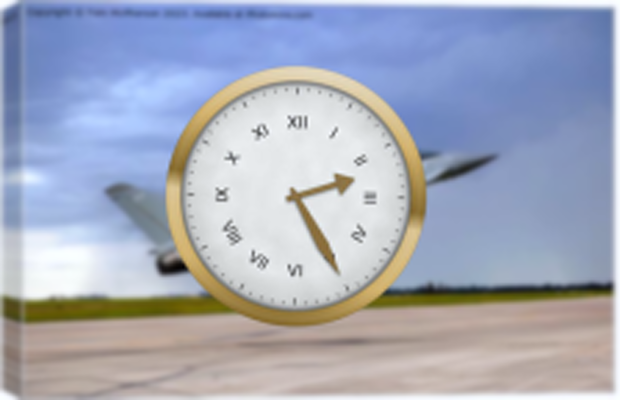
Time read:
2:25
